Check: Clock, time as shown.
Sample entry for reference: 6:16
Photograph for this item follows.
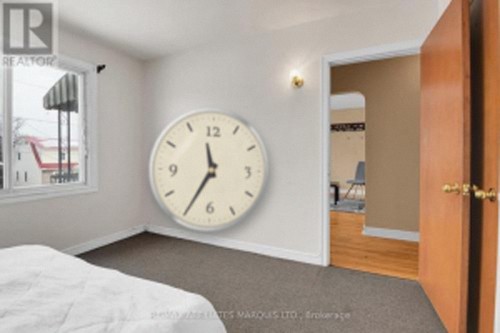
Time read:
11:35
